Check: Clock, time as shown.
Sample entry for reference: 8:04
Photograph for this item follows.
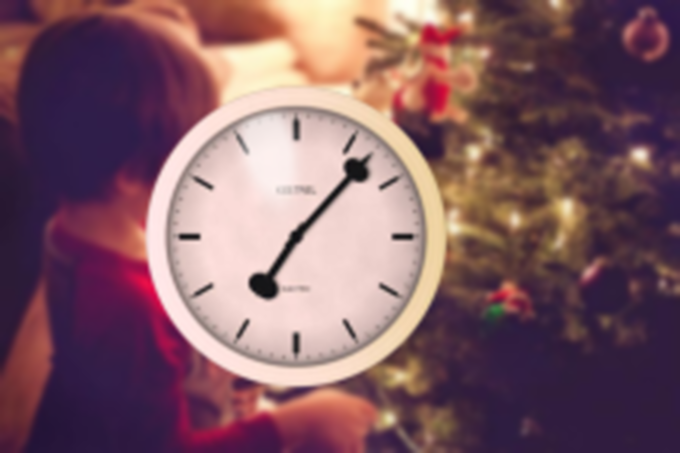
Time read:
7:07
